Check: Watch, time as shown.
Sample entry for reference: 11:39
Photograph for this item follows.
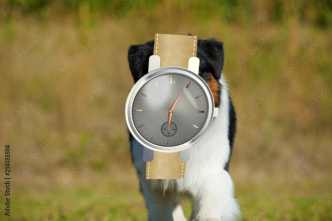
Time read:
6:04
